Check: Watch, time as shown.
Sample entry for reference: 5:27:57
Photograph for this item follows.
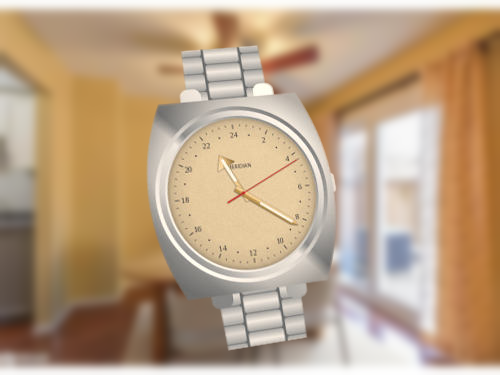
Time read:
22:21:11
